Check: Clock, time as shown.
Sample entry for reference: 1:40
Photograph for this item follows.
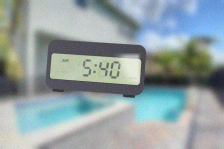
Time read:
5:40
